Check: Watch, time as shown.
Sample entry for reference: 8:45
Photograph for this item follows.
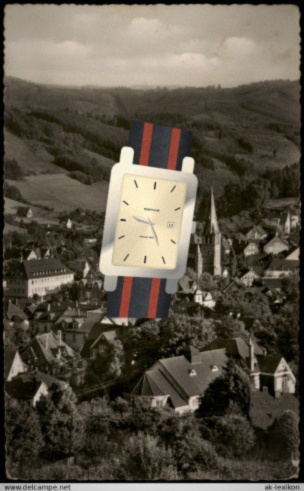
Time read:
9:25
